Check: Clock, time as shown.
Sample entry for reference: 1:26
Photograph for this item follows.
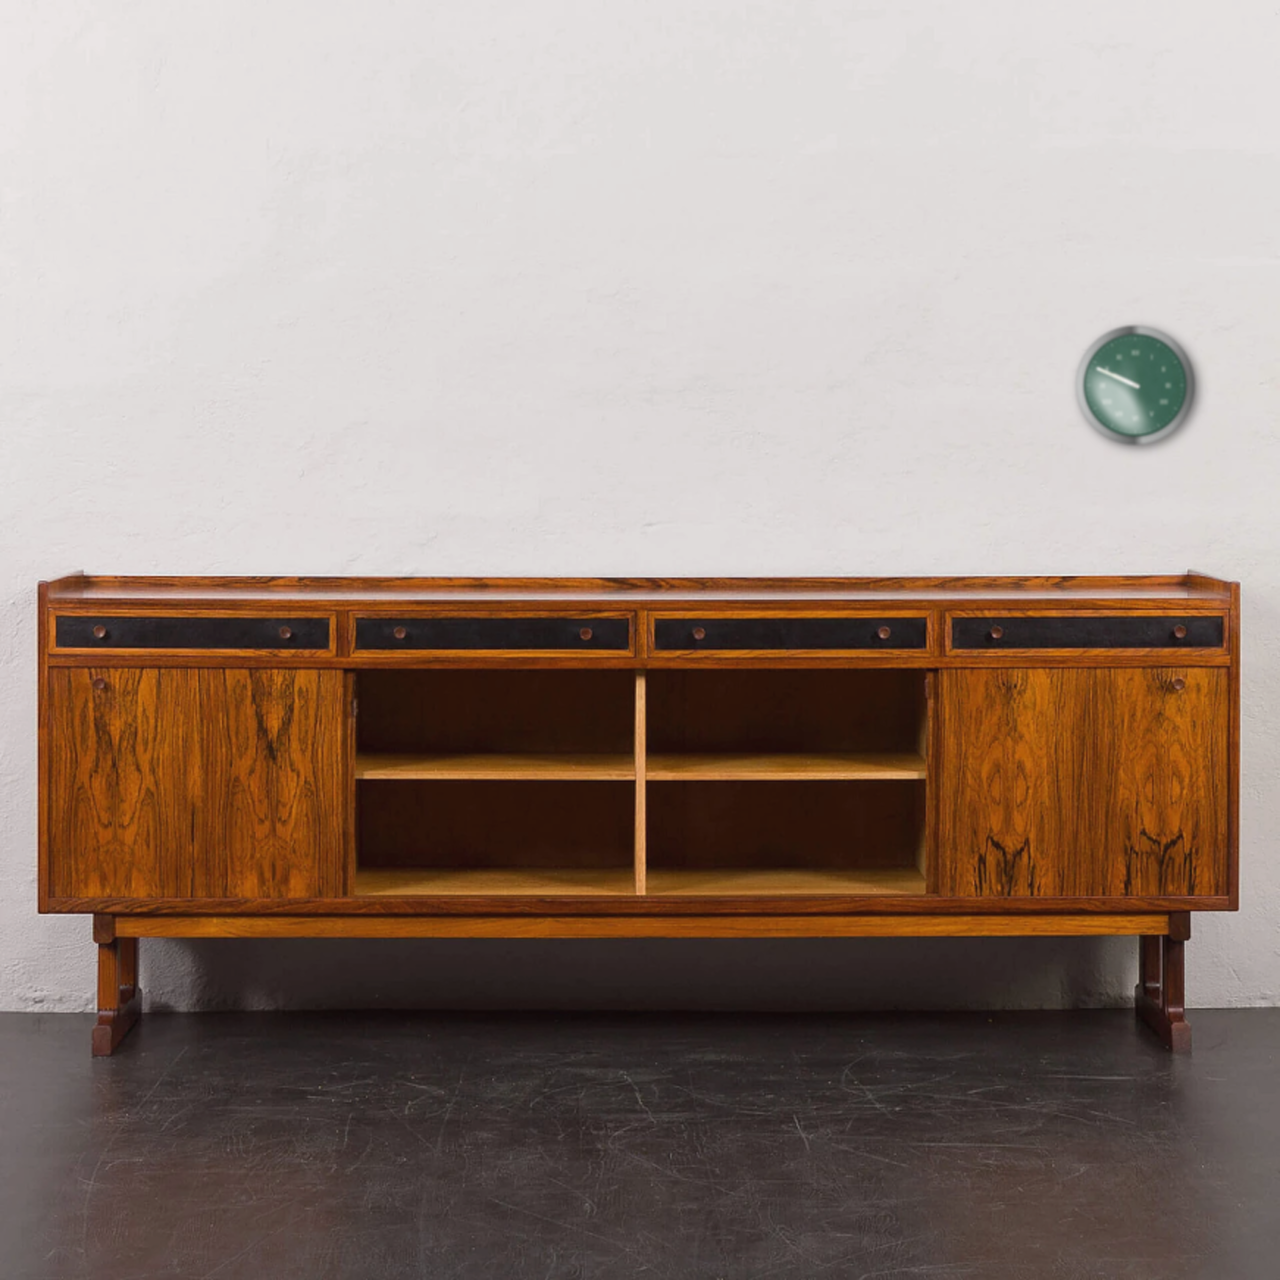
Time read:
9:49
